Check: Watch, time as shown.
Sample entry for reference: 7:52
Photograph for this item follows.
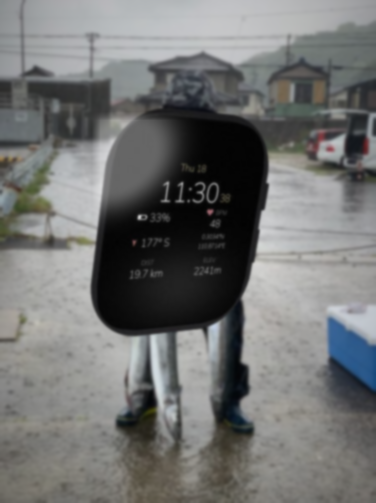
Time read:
11:30
